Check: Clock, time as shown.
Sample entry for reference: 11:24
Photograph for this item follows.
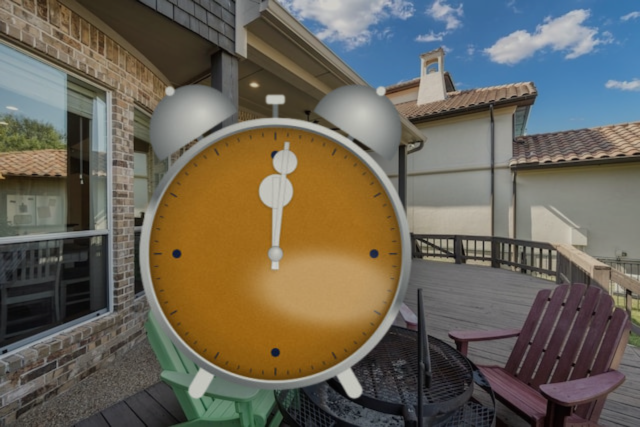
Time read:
12:01
